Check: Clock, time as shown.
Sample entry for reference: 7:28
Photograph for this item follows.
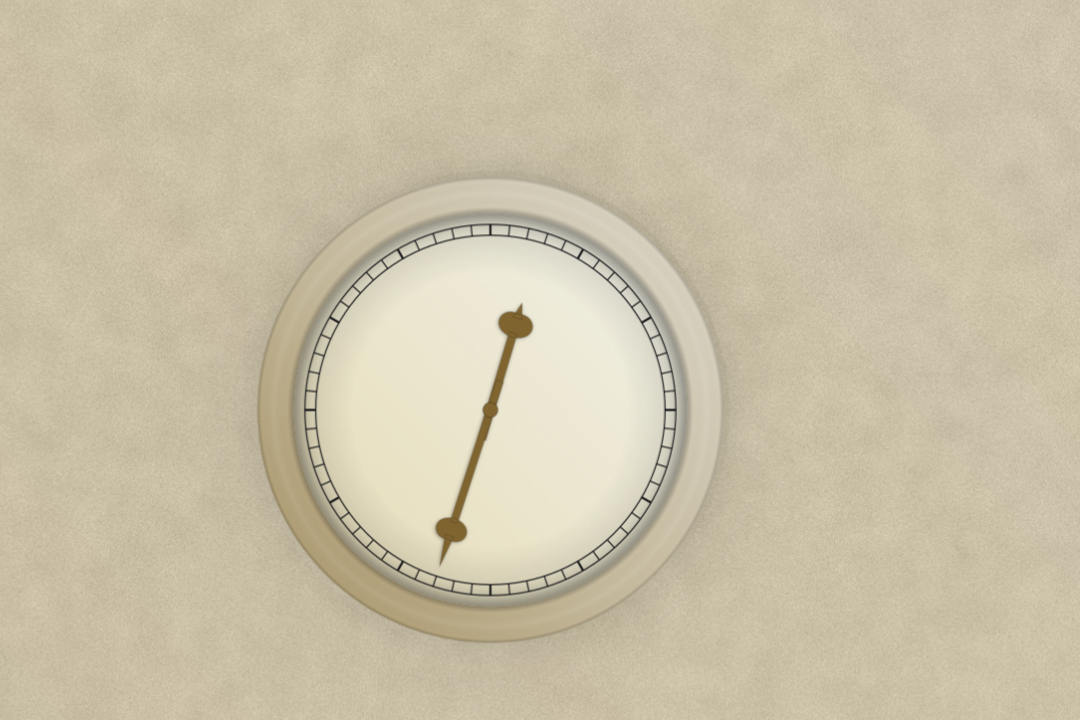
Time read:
12:33
